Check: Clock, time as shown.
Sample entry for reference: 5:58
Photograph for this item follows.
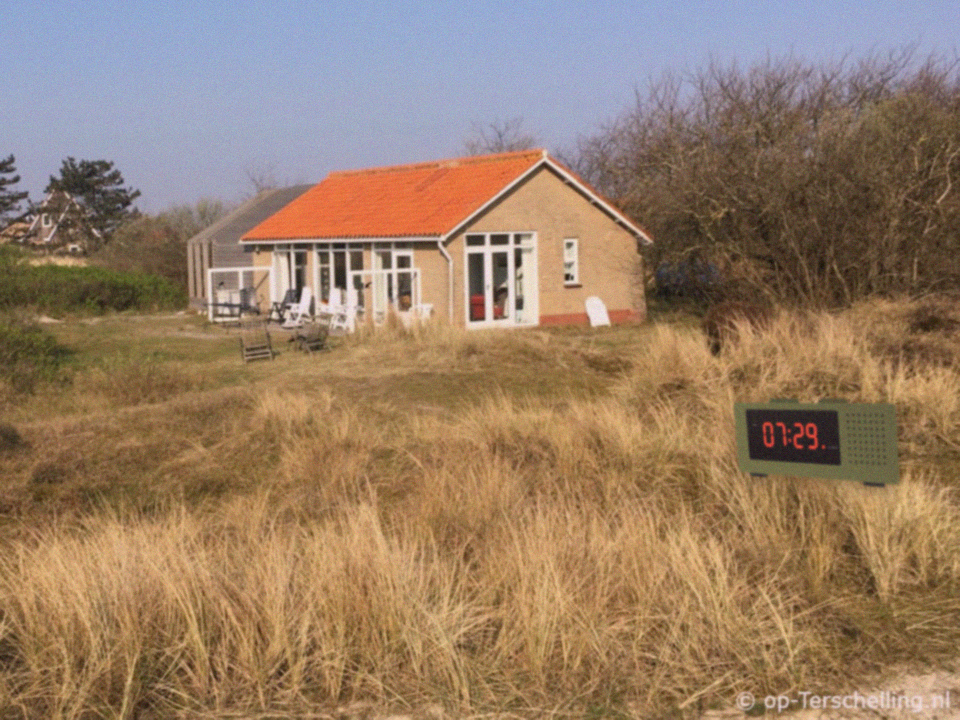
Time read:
7:29
